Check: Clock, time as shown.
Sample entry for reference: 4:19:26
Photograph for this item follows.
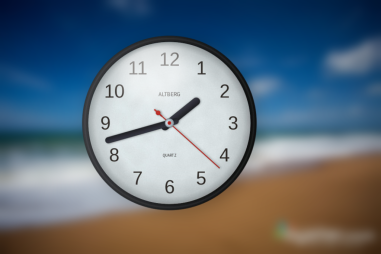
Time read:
1:42:22
